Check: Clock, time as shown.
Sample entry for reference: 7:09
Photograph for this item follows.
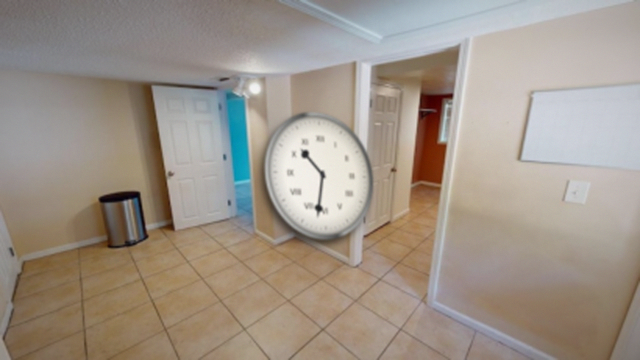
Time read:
10:32
